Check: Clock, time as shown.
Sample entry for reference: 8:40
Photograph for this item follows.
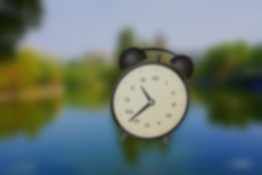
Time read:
10:37
